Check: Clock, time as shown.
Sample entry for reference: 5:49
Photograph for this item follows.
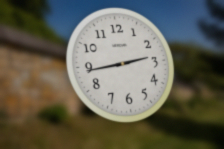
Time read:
2:44
